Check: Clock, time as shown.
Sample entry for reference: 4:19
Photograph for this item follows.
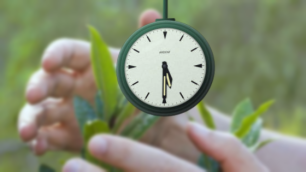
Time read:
5:30
